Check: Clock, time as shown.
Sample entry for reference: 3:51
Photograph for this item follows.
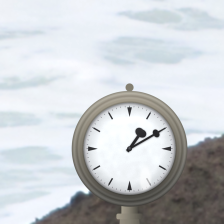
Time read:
1:10
